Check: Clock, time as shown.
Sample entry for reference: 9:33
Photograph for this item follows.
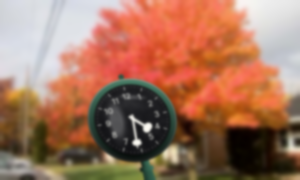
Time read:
4:31
